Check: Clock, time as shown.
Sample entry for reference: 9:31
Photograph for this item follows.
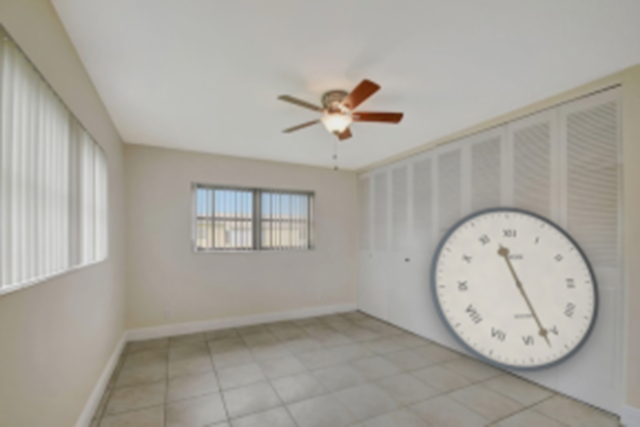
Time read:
11:27
